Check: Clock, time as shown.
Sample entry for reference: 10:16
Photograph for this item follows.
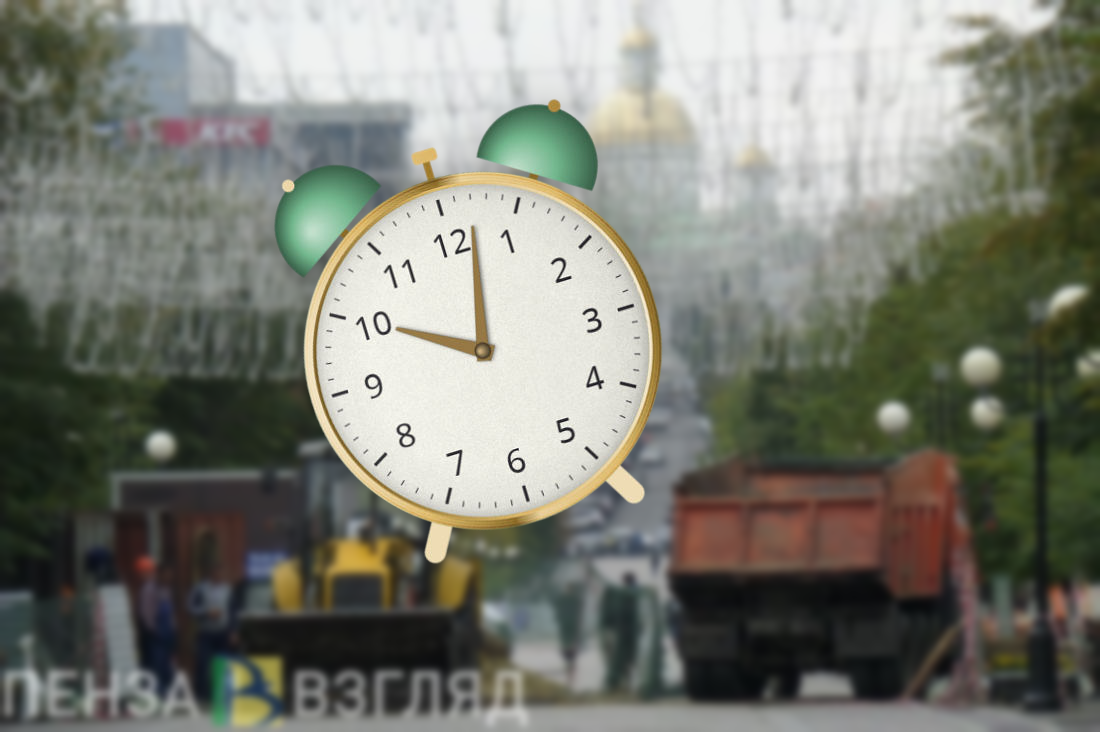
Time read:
10:02
